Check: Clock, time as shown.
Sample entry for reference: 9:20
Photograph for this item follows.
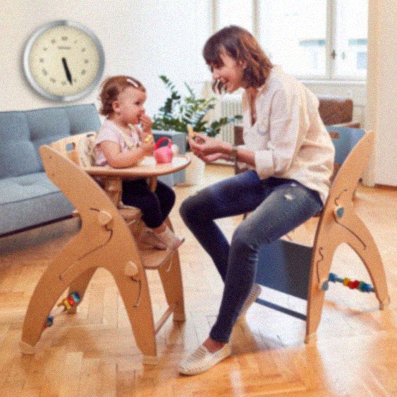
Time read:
5:27
